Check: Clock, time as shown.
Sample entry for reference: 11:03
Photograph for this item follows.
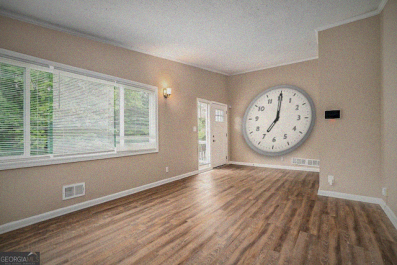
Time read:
7:00
